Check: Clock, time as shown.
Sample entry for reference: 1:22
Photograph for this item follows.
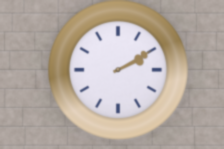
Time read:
2:10
